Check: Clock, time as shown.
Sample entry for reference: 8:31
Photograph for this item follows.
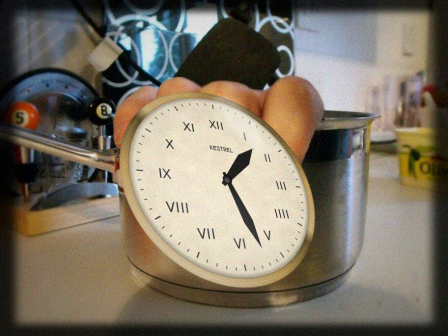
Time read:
1:27
